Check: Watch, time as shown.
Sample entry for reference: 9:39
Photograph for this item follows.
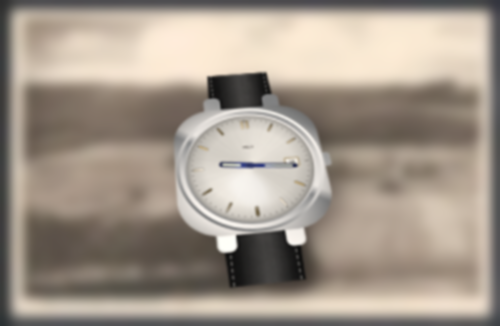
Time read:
9:16
